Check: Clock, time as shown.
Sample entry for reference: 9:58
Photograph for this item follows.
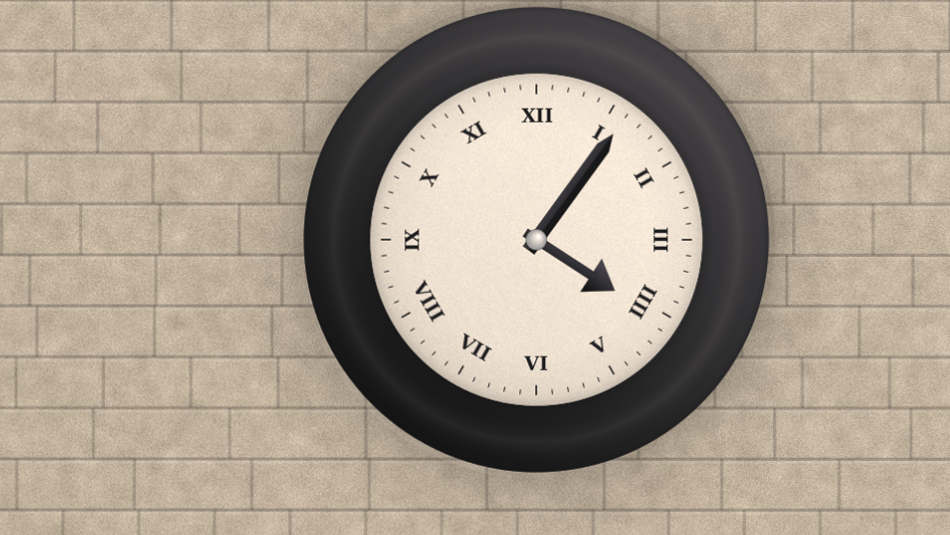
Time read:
4:06
